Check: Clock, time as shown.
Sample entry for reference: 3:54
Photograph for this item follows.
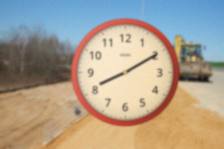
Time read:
8:10
